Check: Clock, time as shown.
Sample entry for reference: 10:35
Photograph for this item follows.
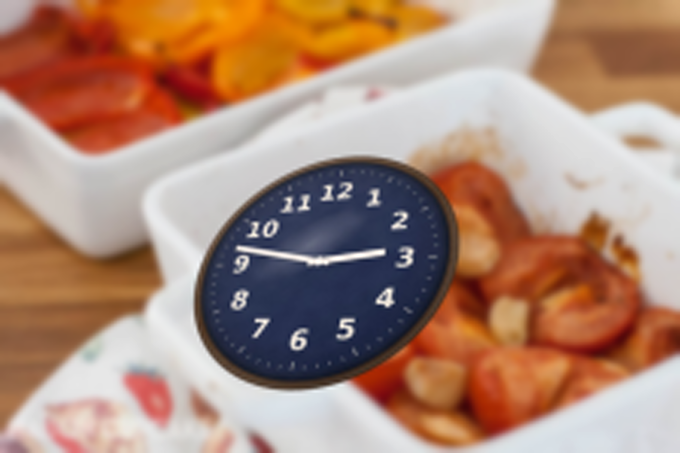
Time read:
2:47
